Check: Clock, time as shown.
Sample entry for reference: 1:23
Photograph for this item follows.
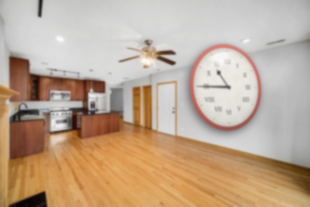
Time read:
10:45
